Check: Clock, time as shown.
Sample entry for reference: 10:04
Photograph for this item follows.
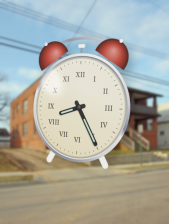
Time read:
8:25
